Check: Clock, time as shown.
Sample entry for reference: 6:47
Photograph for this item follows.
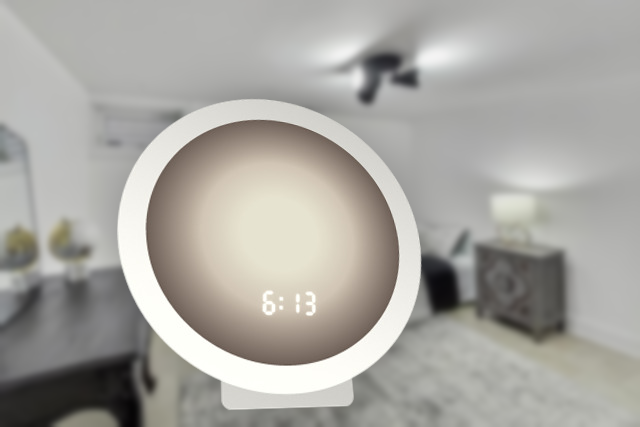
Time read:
6:13
